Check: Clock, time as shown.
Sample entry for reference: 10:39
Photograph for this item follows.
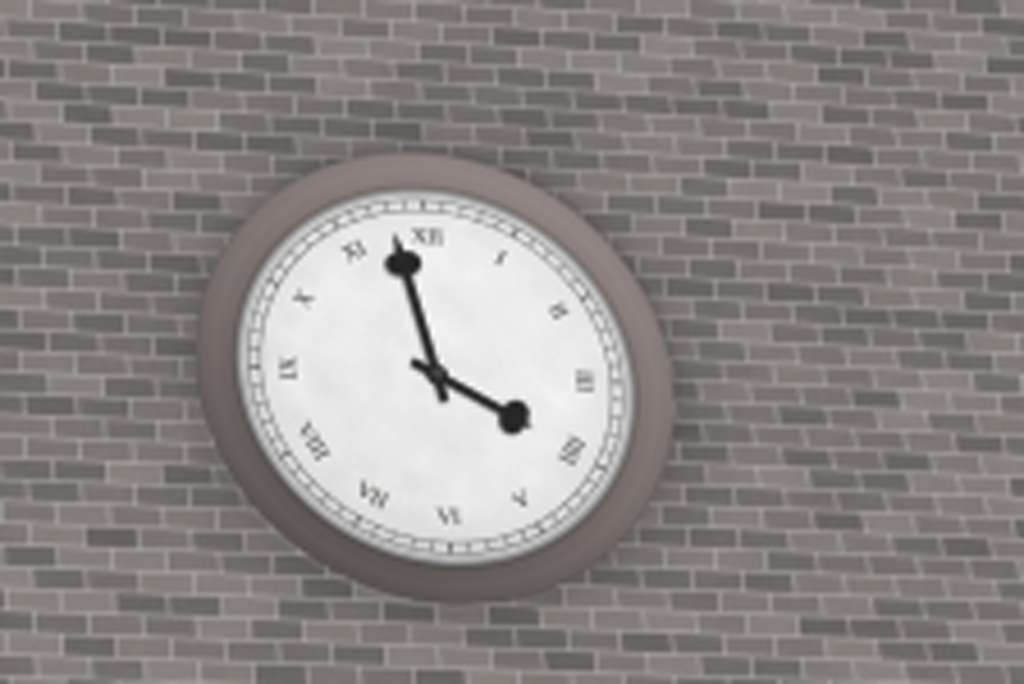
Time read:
3:58
